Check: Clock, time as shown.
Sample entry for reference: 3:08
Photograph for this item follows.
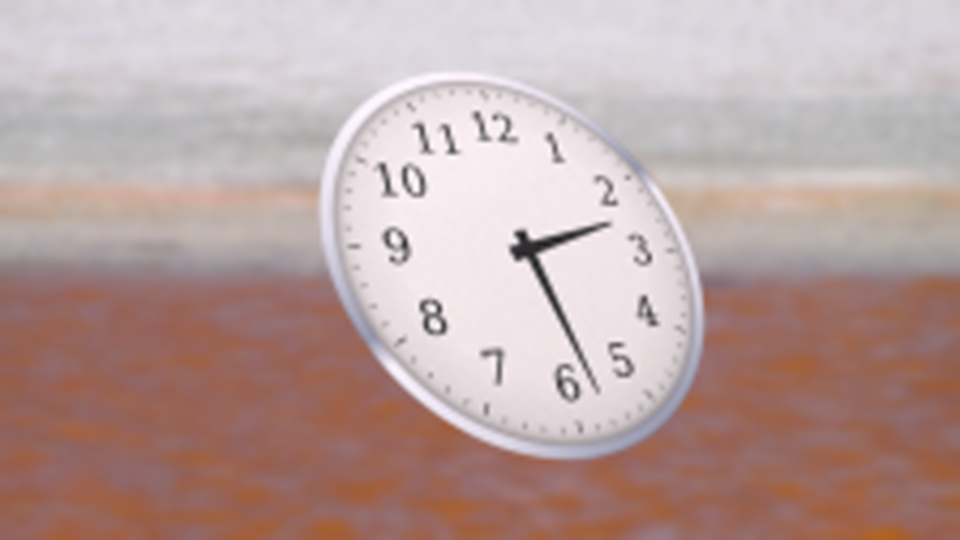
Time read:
2:28
